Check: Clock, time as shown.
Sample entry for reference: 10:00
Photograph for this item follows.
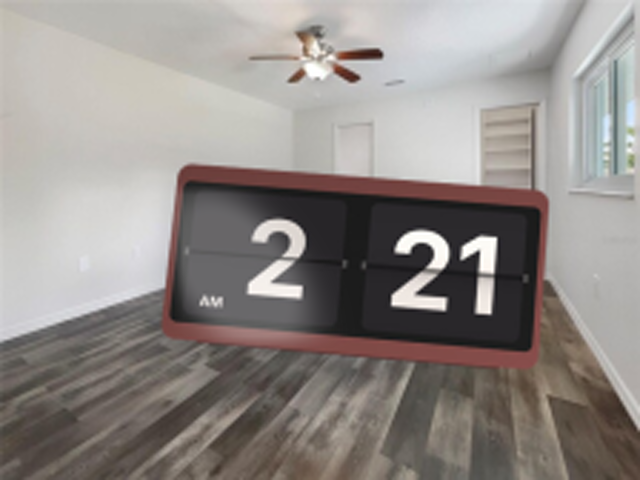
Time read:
2:21
